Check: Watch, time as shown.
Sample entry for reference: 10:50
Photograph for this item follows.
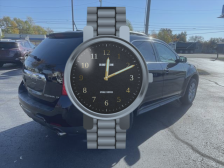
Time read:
12:11
